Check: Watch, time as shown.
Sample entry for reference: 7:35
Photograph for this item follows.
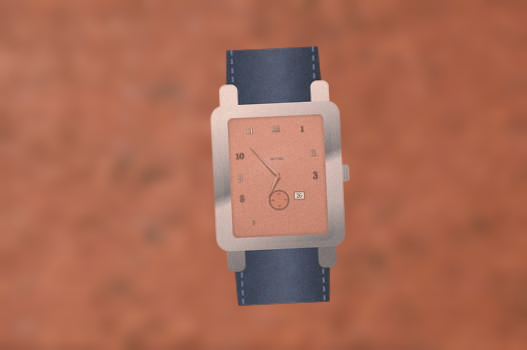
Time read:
6:53
